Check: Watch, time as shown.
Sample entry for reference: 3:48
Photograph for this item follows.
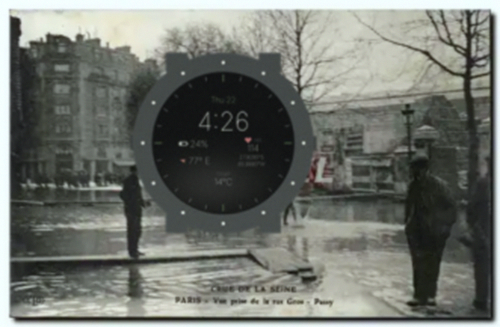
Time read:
4:26
